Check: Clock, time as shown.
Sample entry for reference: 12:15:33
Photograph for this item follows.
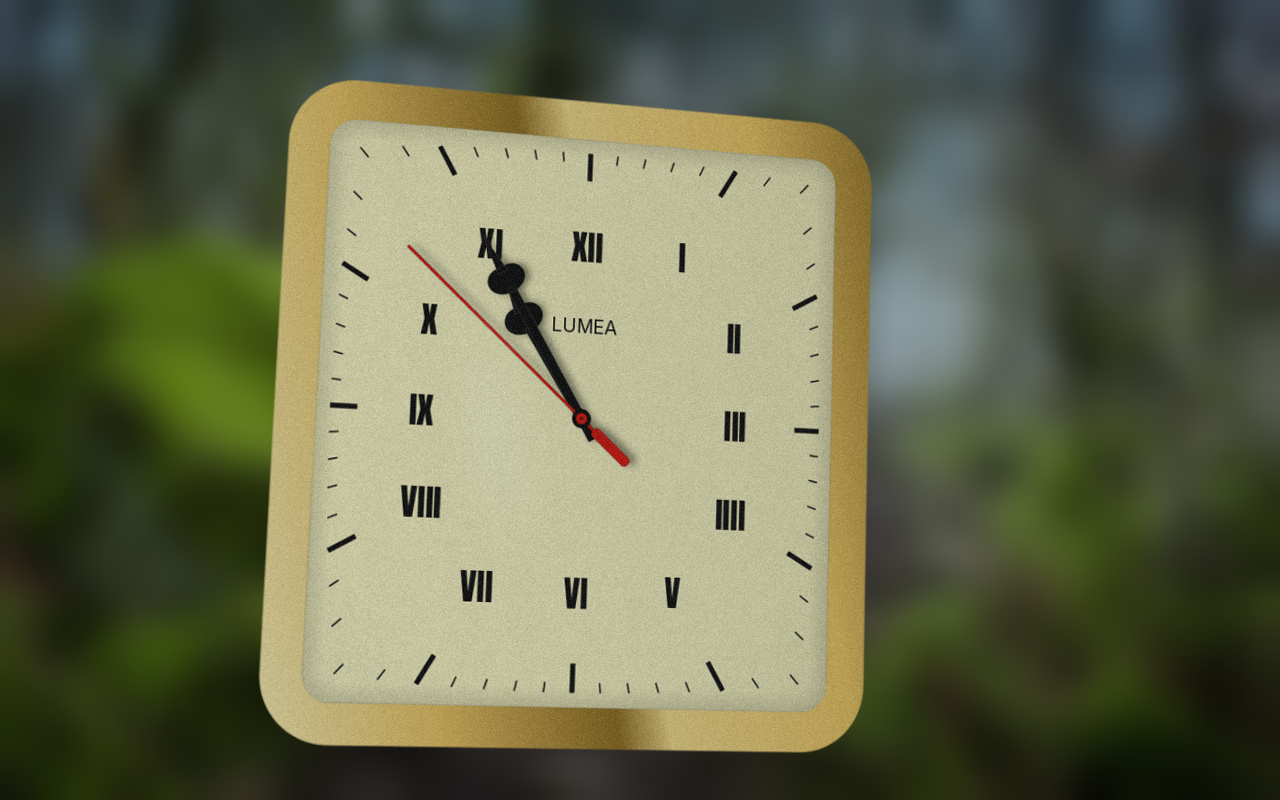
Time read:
10:54:52
